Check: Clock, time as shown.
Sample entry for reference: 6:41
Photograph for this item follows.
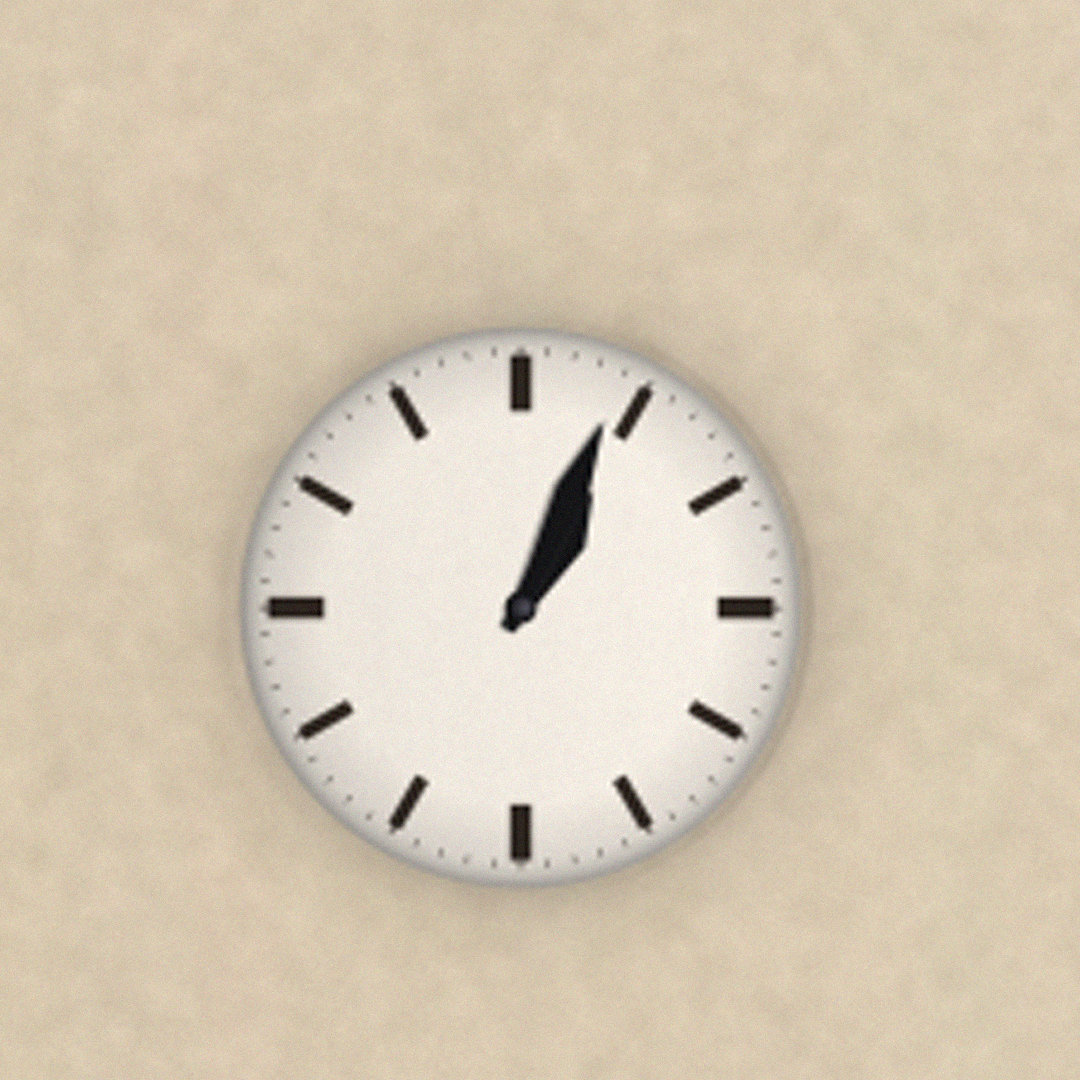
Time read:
1:04
